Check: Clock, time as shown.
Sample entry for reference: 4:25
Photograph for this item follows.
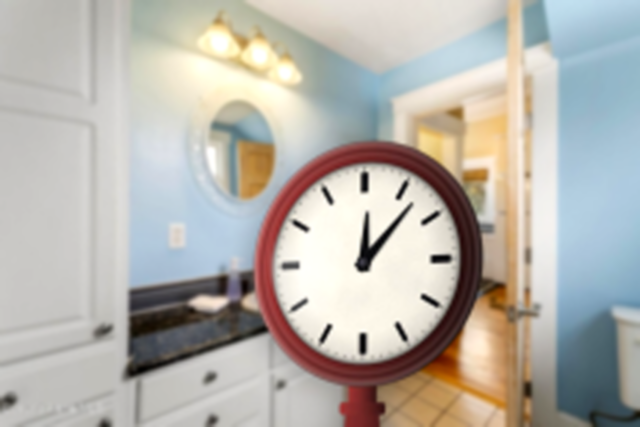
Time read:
12:07
